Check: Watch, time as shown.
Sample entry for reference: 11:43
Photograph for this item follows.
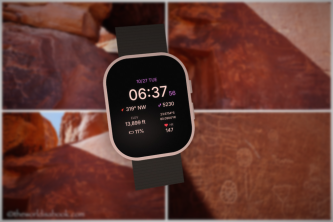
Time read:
6:37
